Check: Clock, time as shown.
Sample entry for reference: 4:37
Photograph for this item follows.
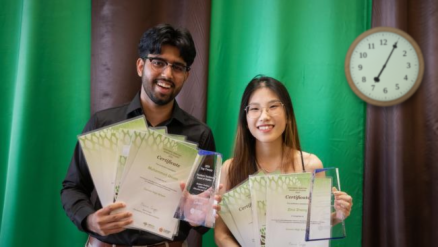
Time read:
7:05
